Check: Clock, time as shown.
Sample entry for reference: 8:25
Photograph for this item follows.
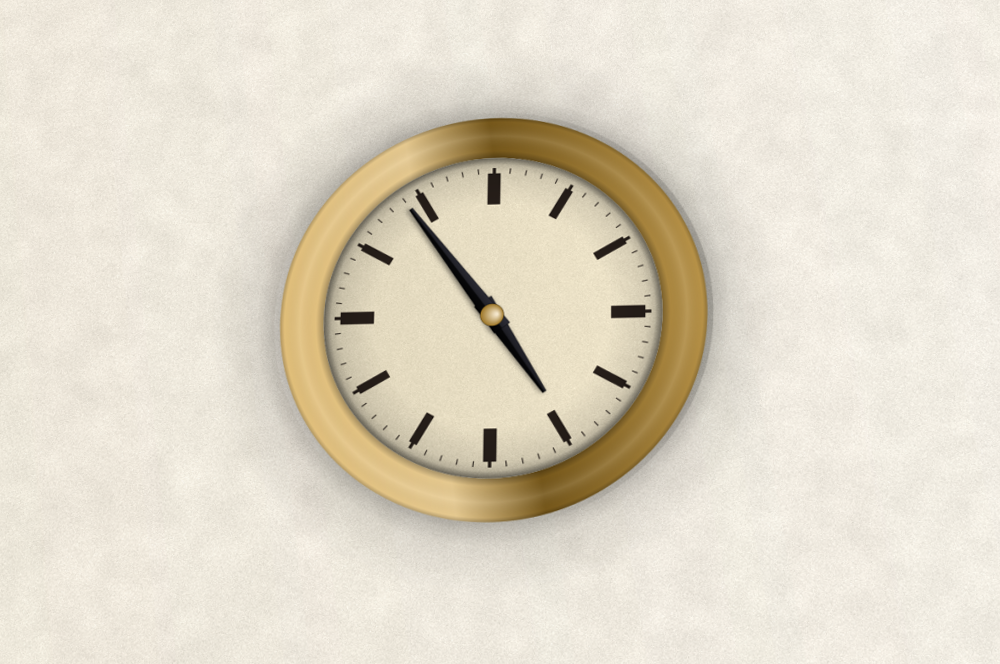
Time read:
4:54
